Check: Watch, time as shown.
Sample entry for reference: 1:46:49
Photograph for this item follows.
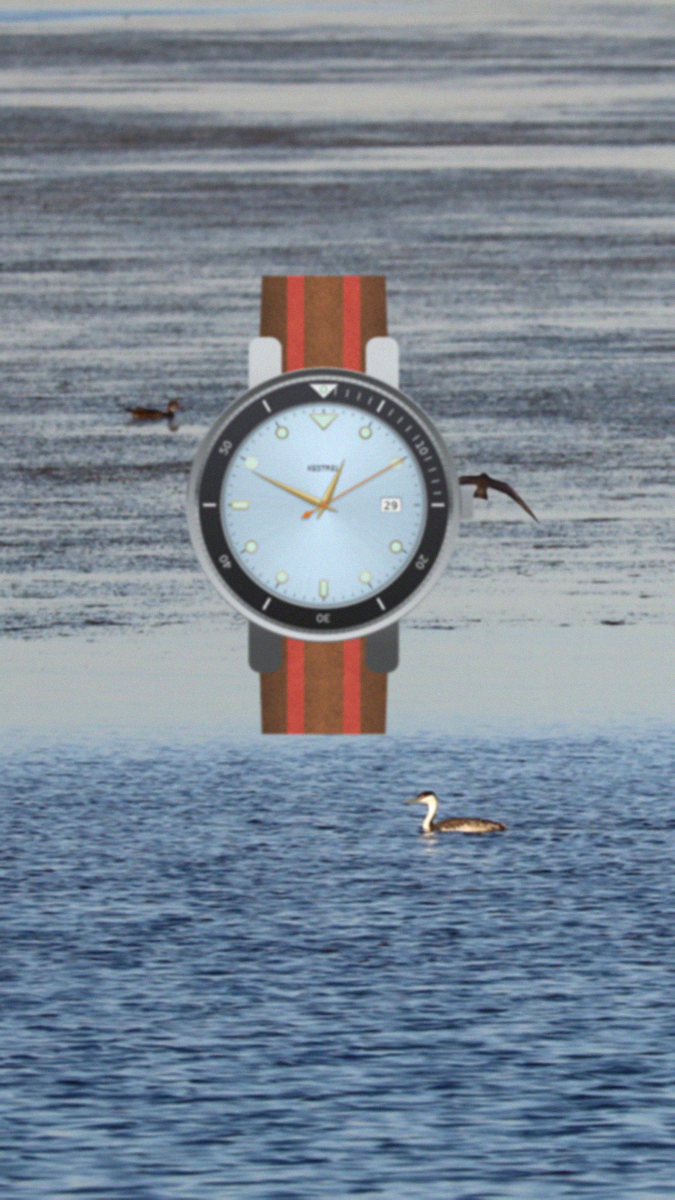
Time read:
12:49:10
